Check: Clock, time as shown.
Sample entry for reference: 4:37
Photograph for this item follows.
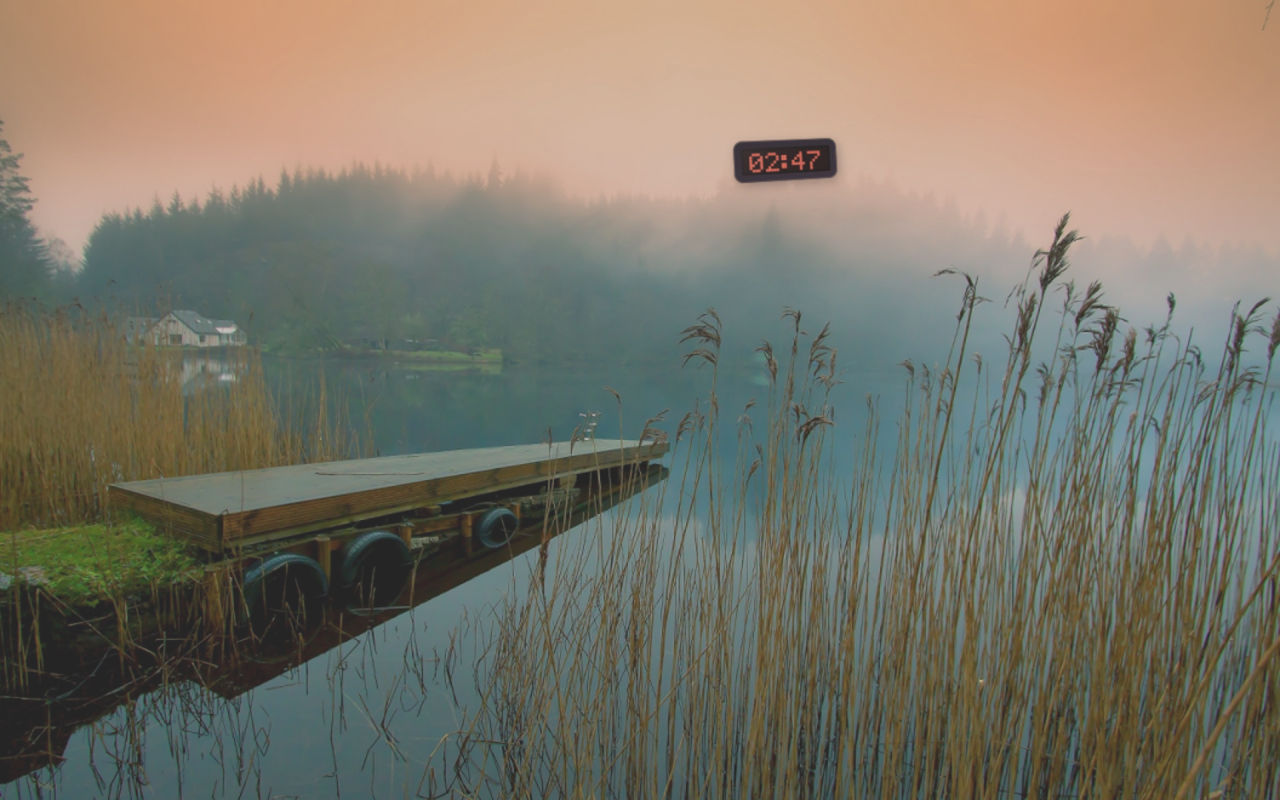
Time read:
2:47
